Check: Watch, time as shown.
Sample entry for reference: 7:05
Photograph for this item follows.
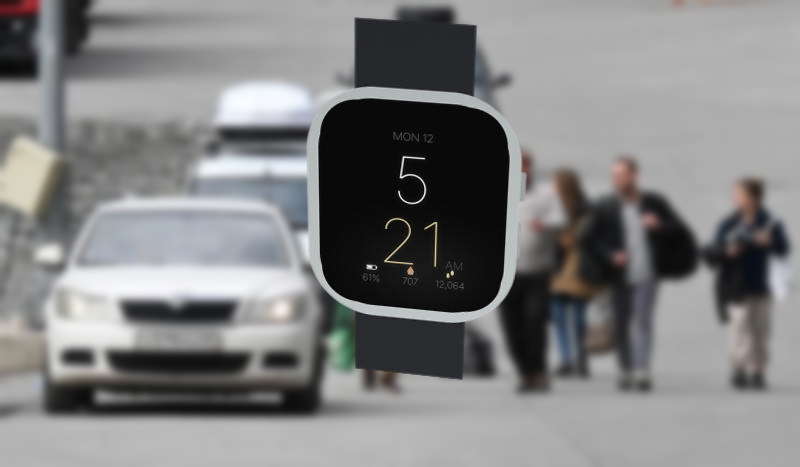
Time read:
5:21
